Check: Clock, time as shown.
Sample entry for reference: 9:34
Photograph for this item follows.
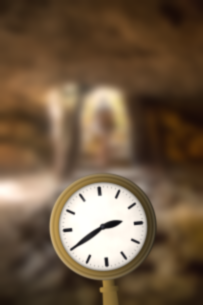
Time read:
2:40
